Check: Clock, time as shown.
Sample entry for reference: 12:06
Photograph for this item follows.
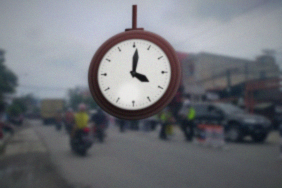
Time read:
4:01
